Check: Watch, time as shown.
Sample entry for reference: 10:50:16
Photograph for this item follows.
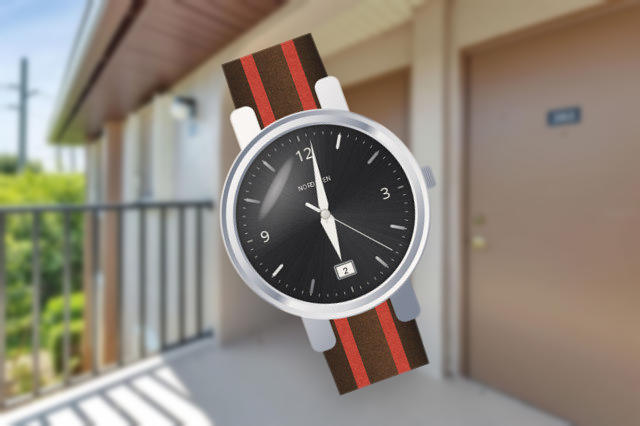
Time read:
6:01:23
